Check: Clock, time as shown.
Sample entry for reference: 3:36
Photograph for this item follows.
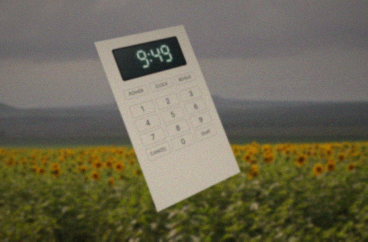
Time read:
9:49
